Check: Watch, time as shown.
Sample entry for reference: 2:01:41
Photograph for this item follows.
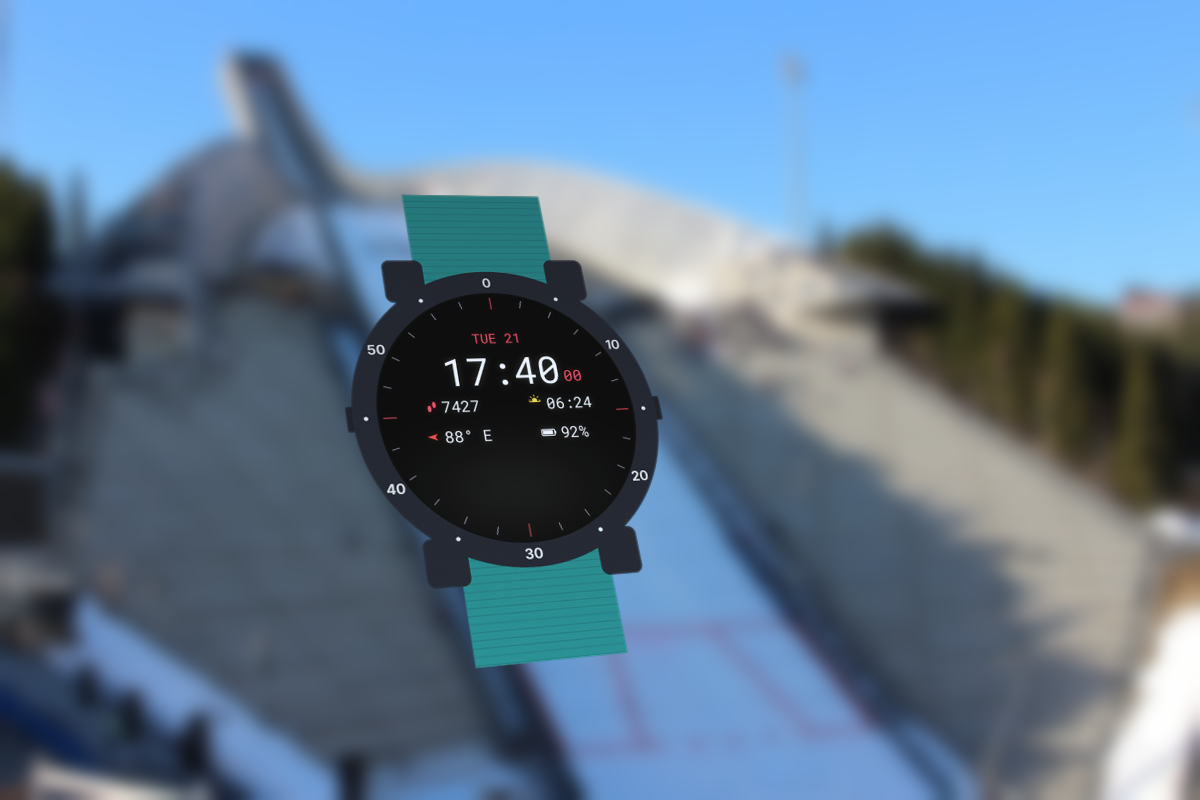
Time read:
17:40:00
